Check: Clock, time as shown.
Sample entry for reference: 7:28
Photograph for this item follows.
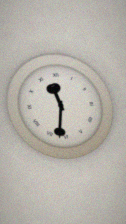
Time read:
11:32
